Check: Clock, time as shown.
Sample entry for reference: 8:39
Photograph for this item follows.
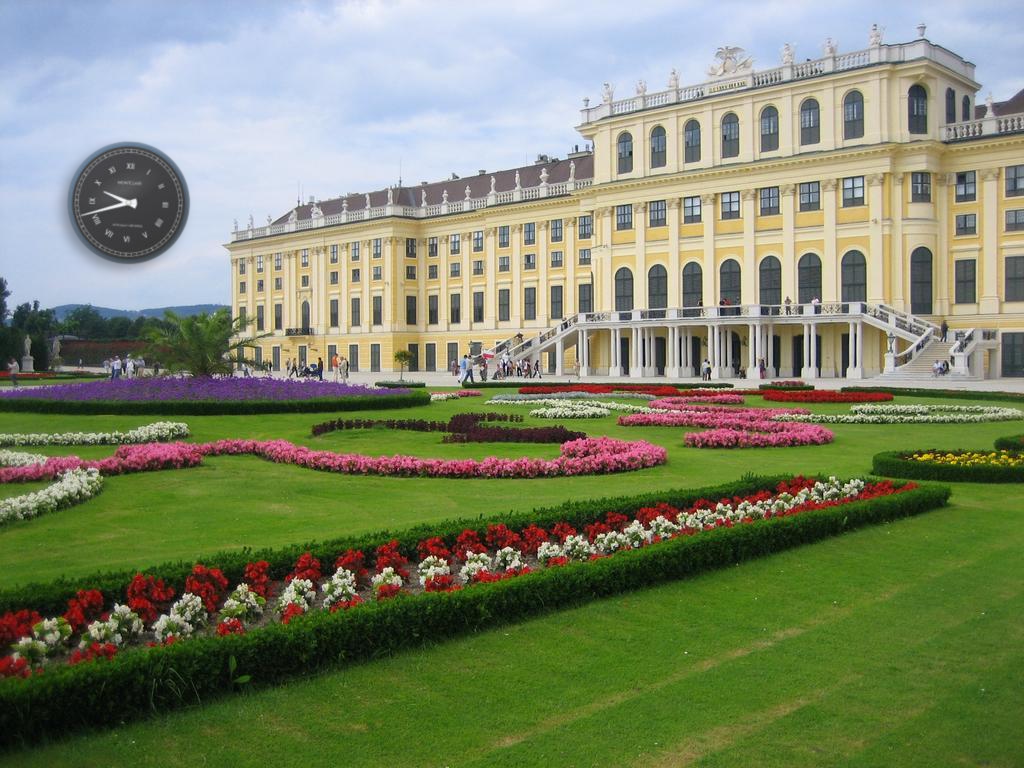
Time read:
9:42
